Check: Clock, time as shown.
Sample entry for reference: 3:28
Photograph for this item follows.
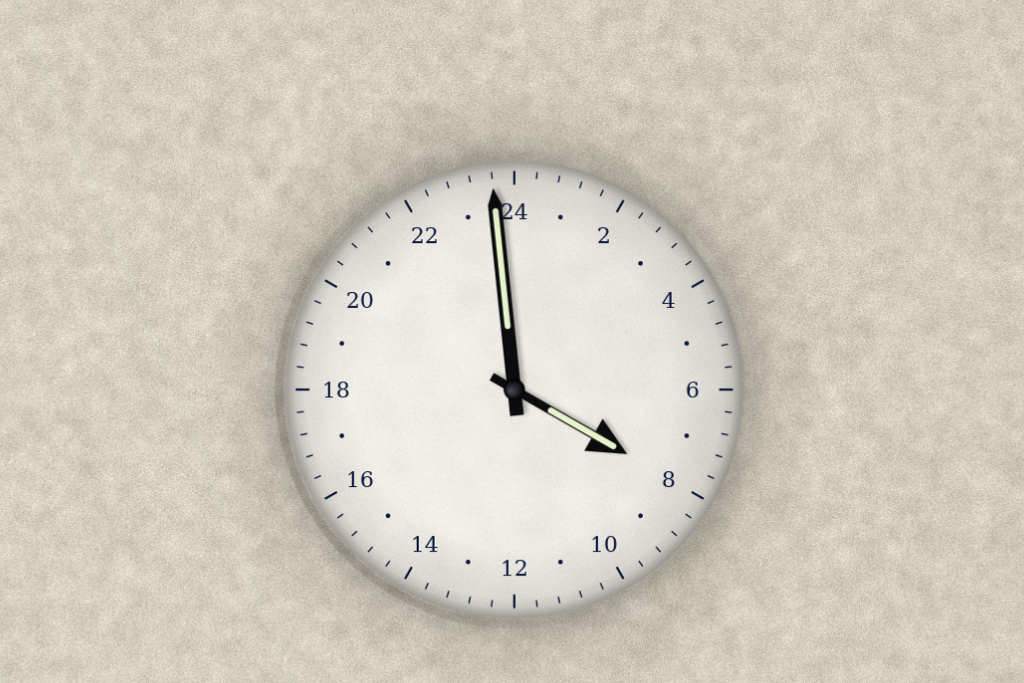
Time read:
7:59
